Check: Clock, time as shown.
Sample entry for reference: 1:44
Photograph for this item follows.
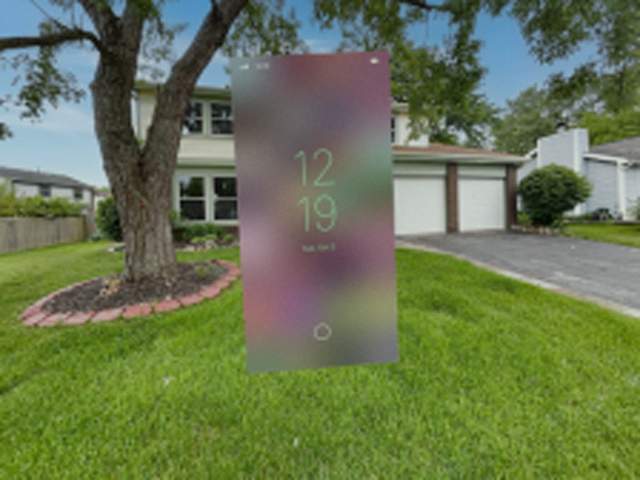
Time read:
12:19
